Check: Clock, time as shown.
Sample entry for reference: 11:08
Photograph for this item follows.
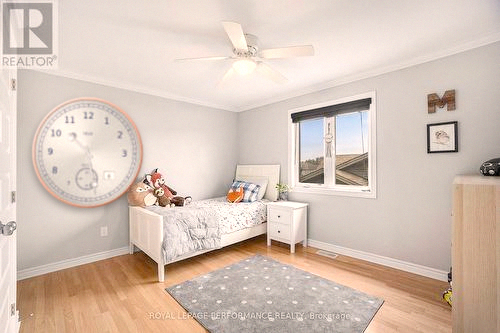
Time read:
10:28
